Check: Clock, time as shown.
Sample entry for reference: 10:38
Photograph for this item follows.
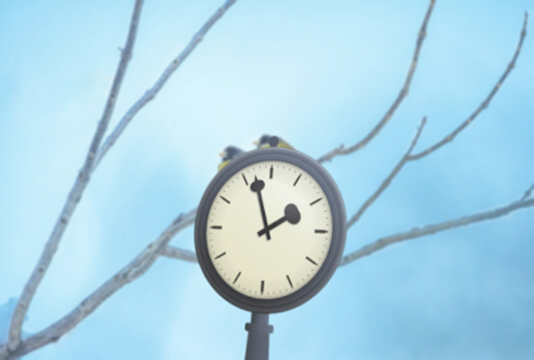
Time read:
1:57
